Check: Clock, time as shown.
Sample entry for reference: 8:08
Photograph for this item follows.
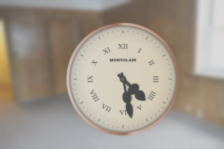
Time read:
4:28
